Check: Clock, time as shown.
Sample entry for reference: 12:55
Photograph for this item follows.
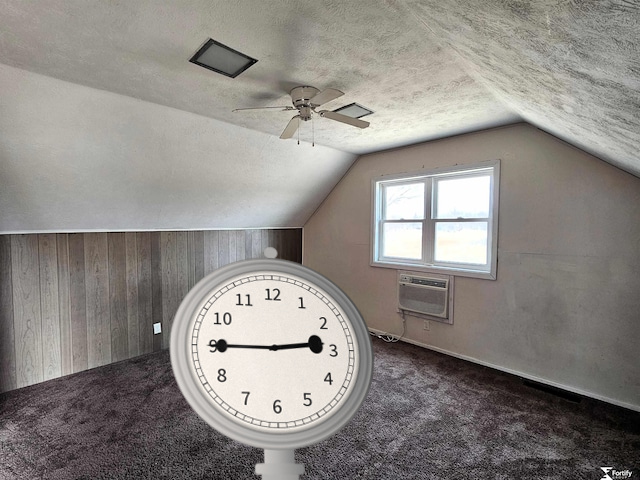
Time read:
2:45
